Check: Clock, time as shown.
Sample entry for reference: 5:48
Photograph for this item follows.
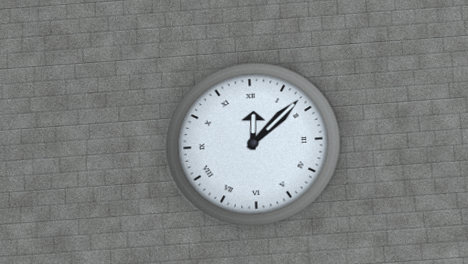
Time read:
12:08
